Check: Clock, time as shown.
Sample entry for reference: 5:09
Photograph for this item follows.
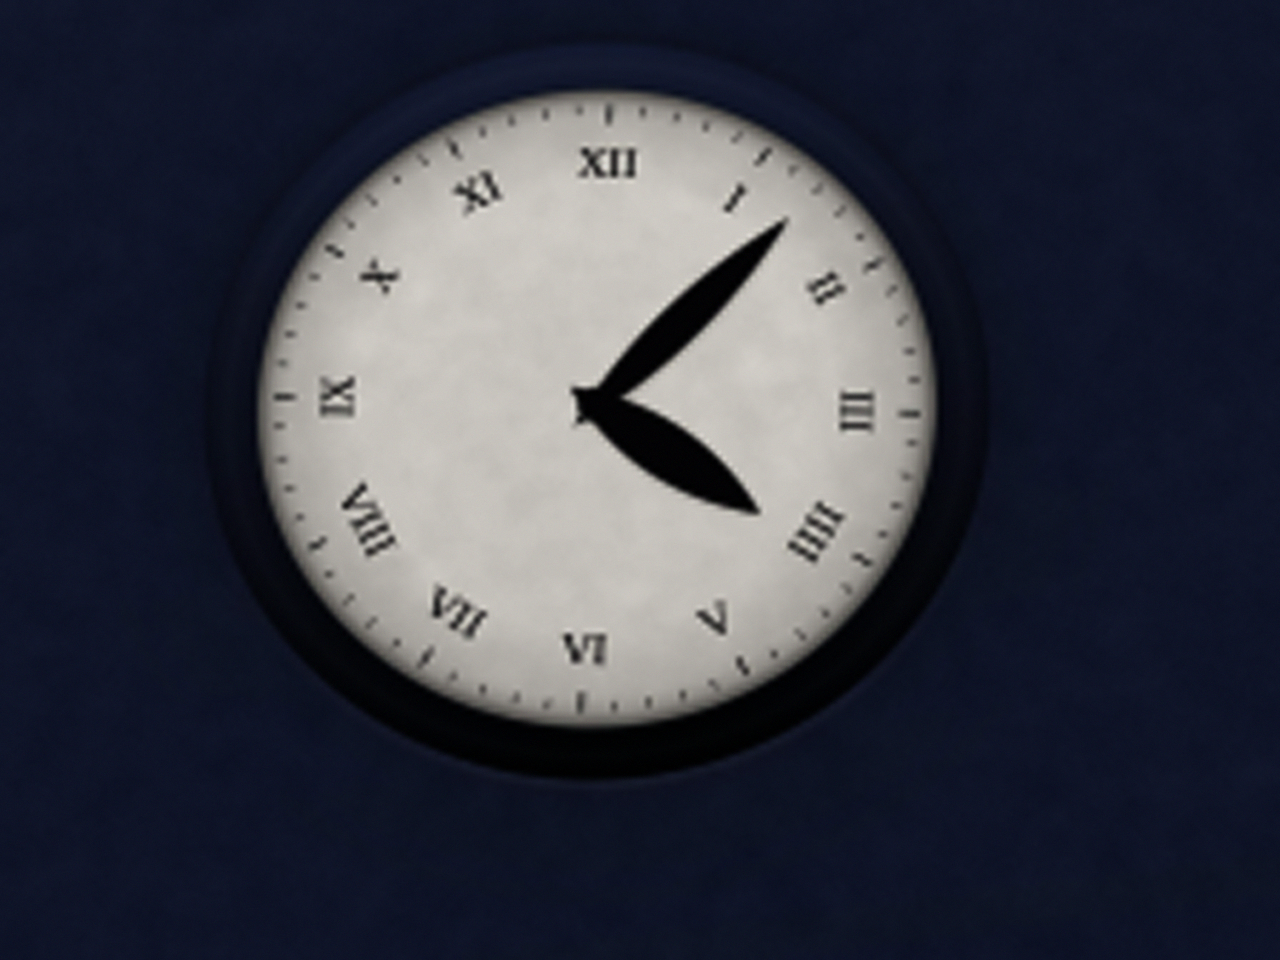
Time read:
4:07
